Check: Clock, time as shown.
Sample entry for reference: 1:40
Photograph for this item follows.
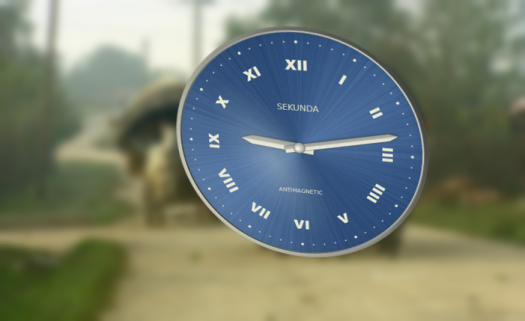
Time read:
9:13
